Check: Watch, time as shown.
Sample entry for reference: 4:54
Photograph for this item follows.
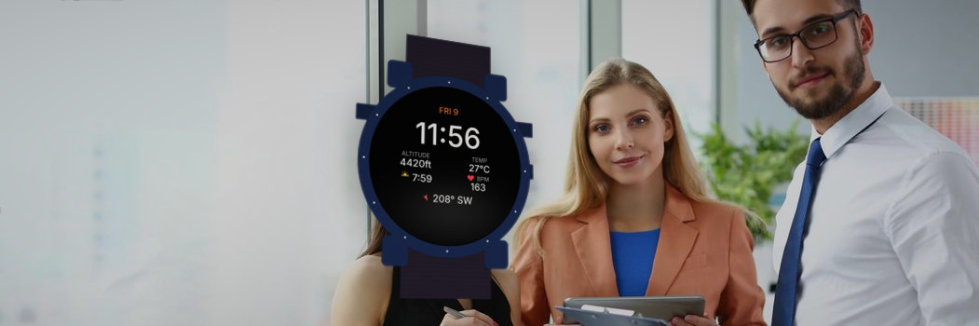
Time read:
11:56
